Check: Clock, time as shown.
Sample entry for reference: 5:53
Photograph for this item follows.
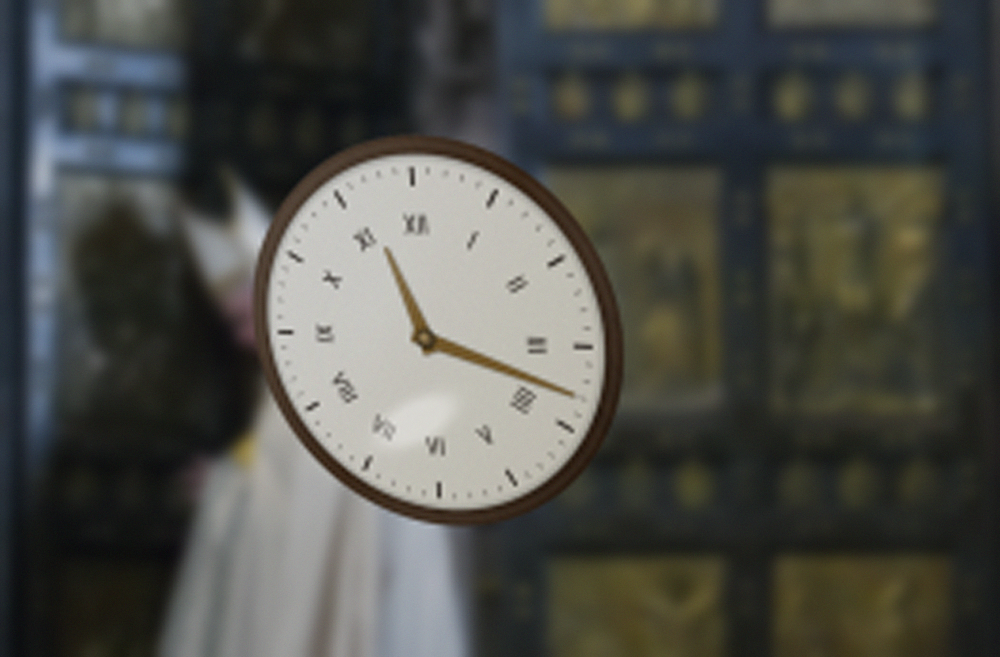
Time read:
11:18
